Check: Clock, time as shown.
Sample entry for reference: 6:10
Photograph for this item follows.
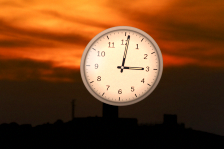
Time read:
3:01
